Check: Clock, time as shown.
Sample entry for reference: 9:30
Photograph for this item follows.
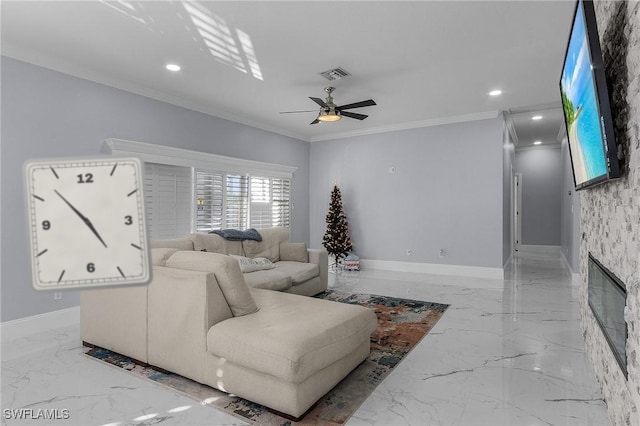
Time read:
4:53
